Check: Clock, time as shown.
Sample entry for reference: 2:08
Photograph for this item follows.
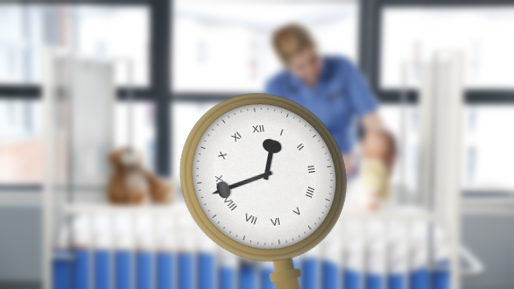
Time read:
12:43
